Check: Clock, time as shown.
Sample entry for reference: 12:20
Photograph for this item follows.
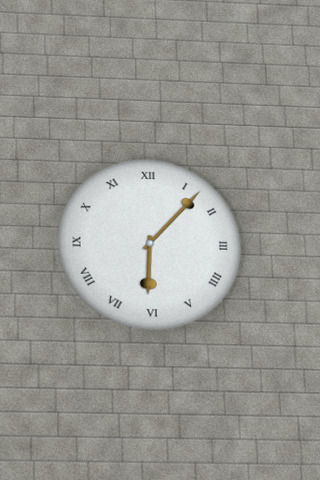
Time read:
6:07
